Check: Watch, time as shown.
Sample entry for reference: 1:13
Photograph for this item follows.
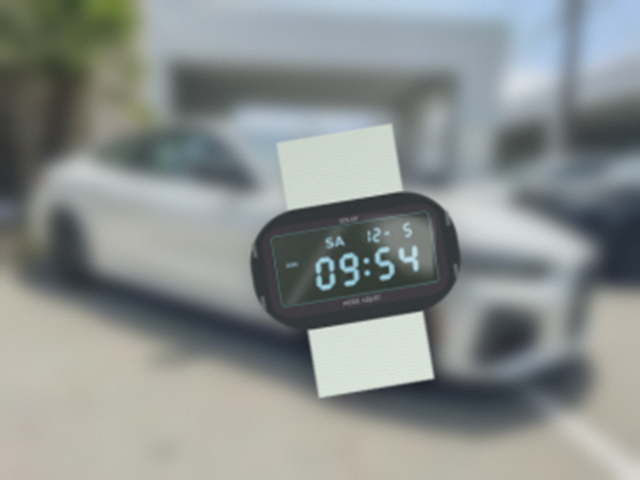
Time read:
9:54
